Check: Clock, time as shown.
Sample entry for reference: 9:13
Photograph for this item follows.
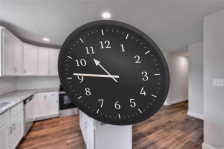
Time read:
10:46
